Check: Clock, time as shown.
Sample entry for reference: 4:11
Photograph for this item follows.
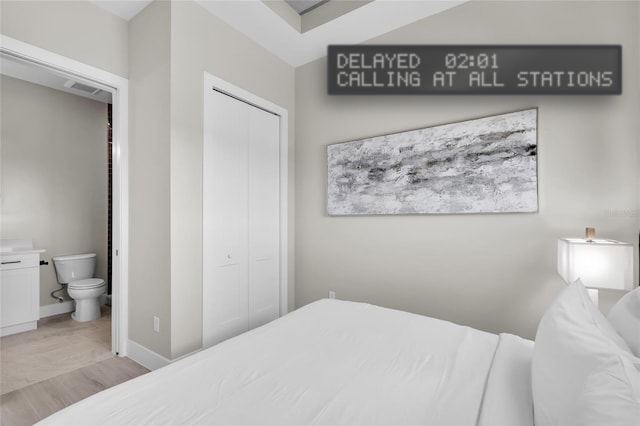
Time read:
2:01
